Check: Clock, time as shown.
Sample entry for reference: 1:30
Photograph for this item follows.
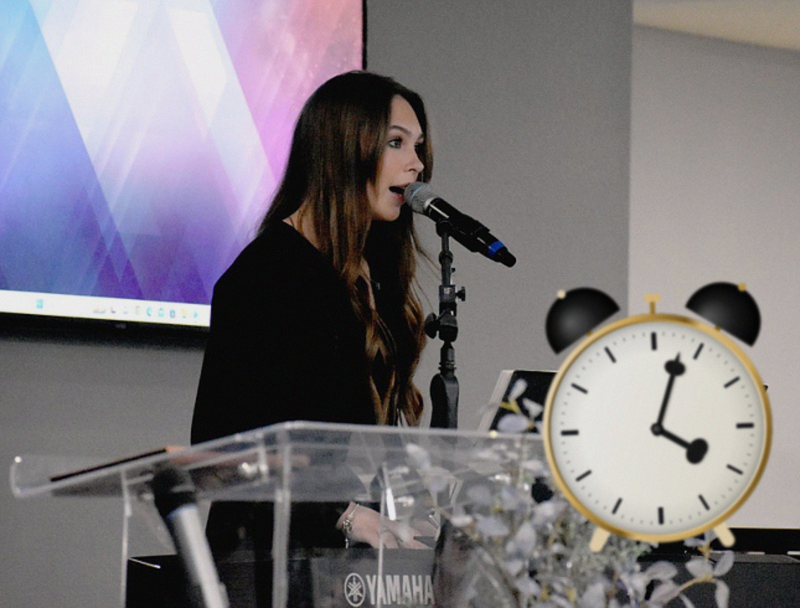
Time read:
4:03
